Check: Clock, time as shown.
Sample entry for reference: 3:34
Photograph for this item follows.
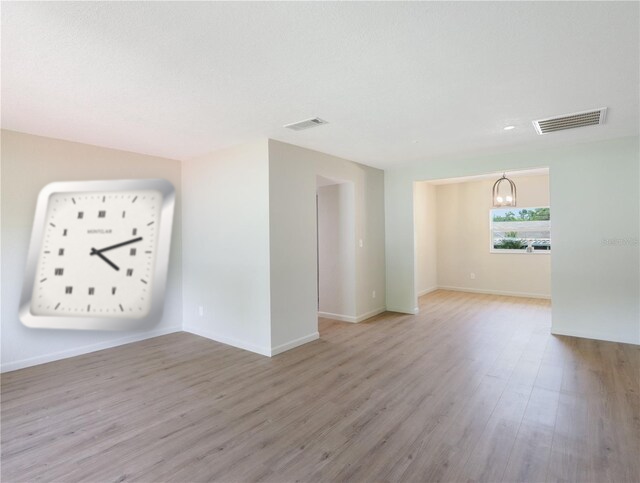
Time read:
4:12
